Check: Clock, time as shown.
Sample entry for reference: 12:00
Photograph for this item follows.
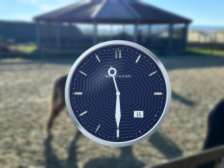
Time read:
11:30
